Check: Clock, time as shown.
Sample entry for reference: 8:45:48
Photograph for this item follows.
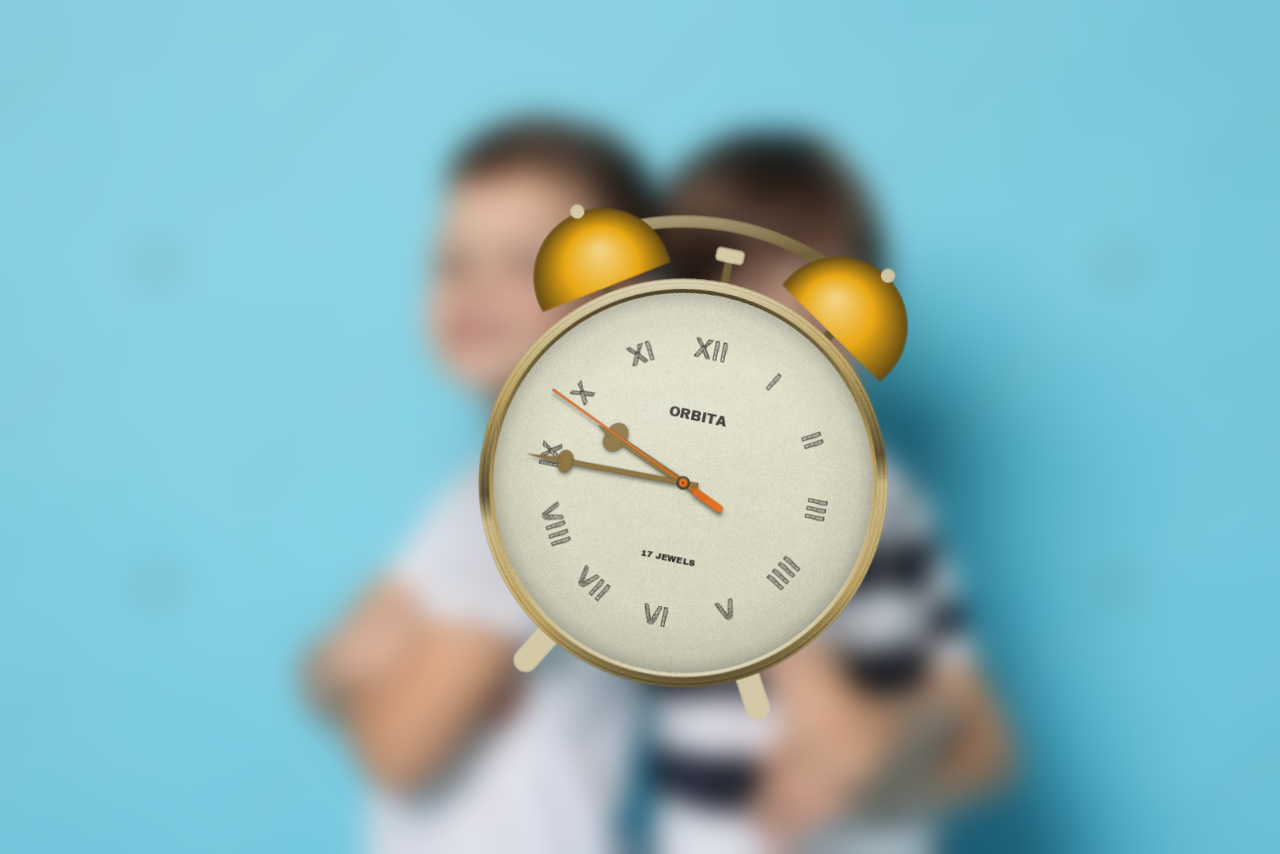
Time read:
9:44:49
